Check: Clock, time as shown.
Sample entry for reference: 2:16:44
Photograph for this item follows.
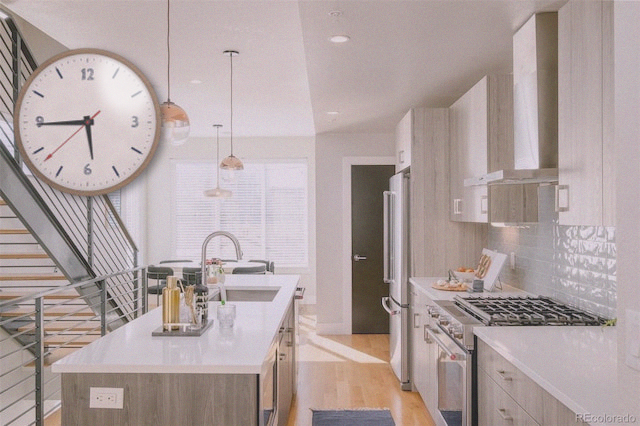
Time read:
5:44:38
